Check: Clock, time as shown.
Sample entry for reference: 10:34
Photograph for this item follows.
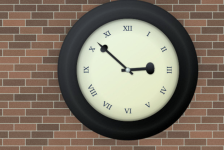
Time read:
2:52
